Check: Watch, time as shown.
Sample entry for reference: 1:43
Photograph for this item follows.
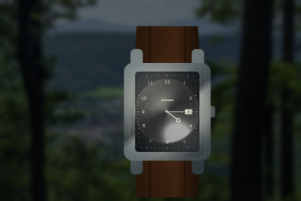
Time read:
4:15
